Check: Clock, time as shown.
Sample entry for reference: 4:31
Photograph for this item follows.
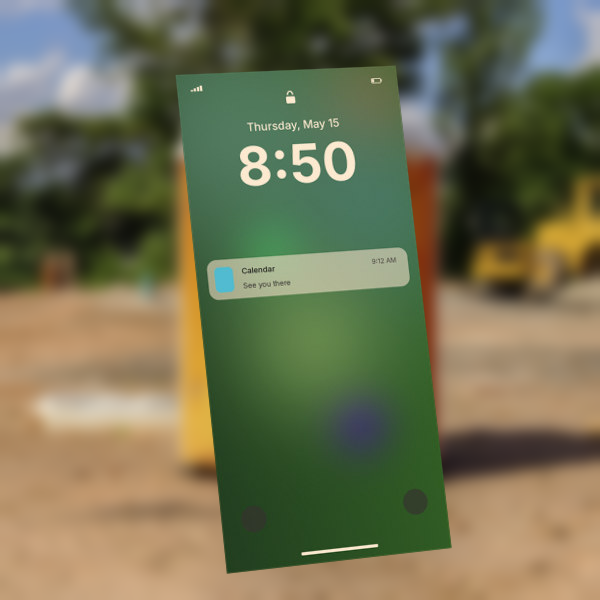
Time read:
8:50
